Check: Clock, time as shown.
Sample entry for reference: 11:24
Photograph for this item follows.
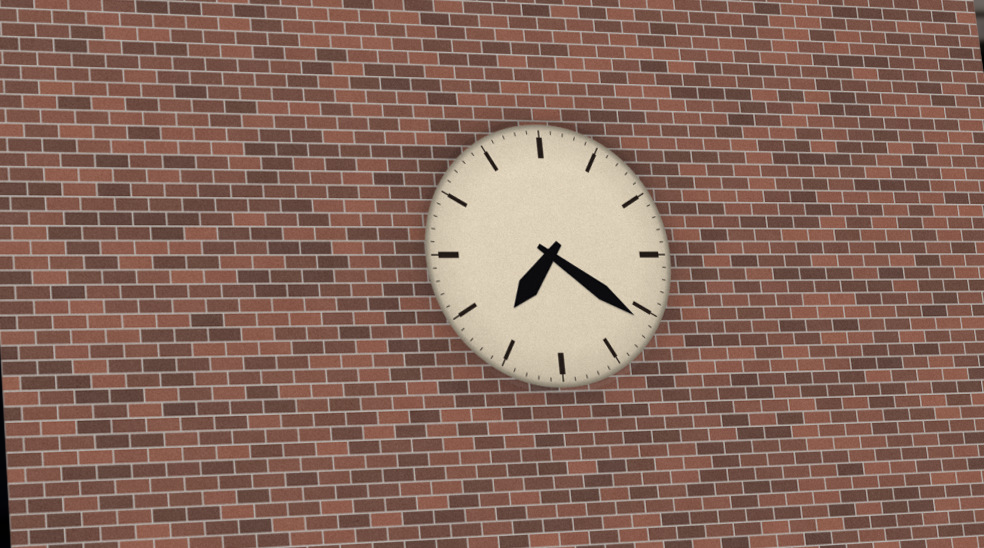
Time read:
7:21
